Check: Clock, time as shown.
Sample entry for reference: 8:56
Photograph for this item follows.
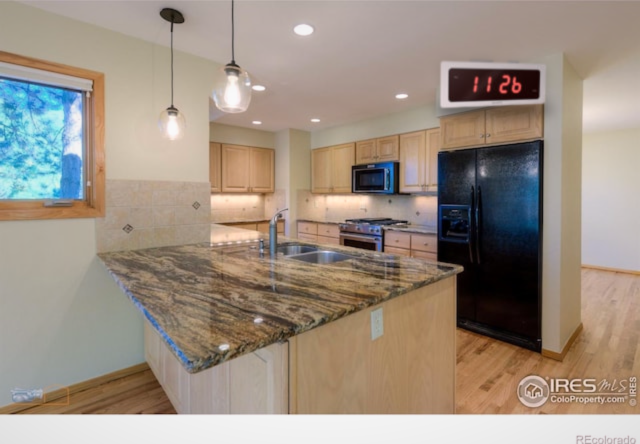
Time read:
11:26
